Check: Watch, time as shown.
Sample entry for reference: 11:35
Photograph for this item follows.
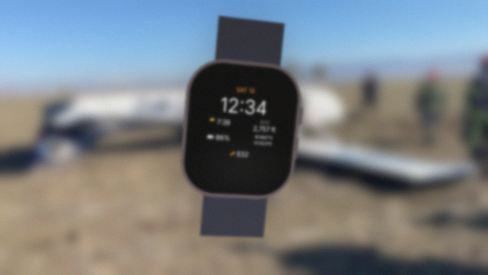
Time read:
12:34
